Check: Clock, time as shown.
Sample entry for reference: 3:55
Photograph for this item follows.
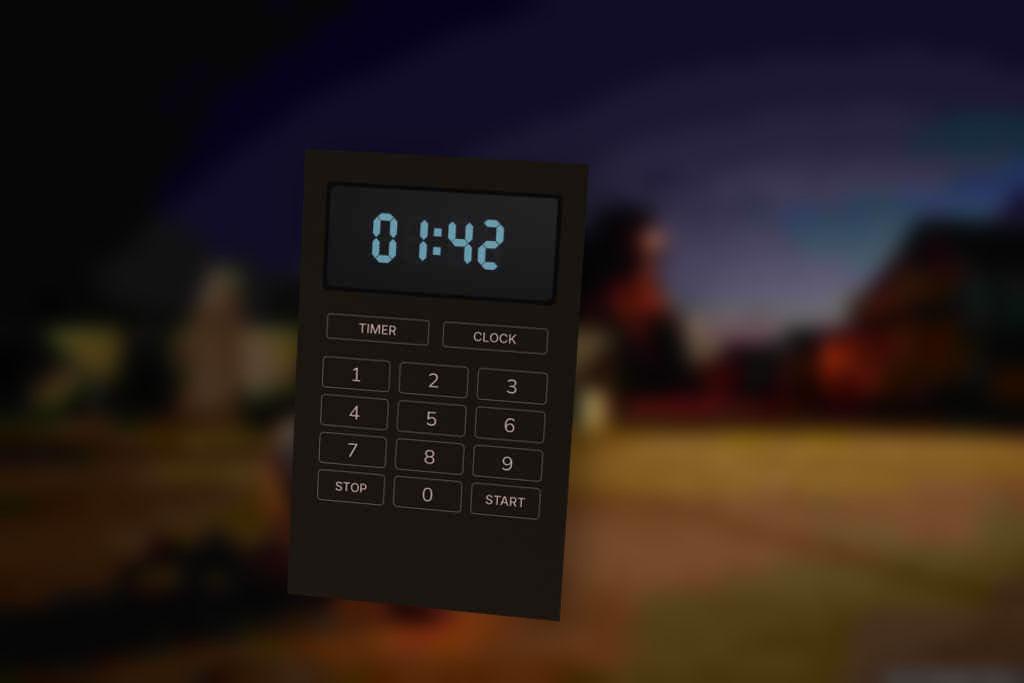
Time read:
1:42
